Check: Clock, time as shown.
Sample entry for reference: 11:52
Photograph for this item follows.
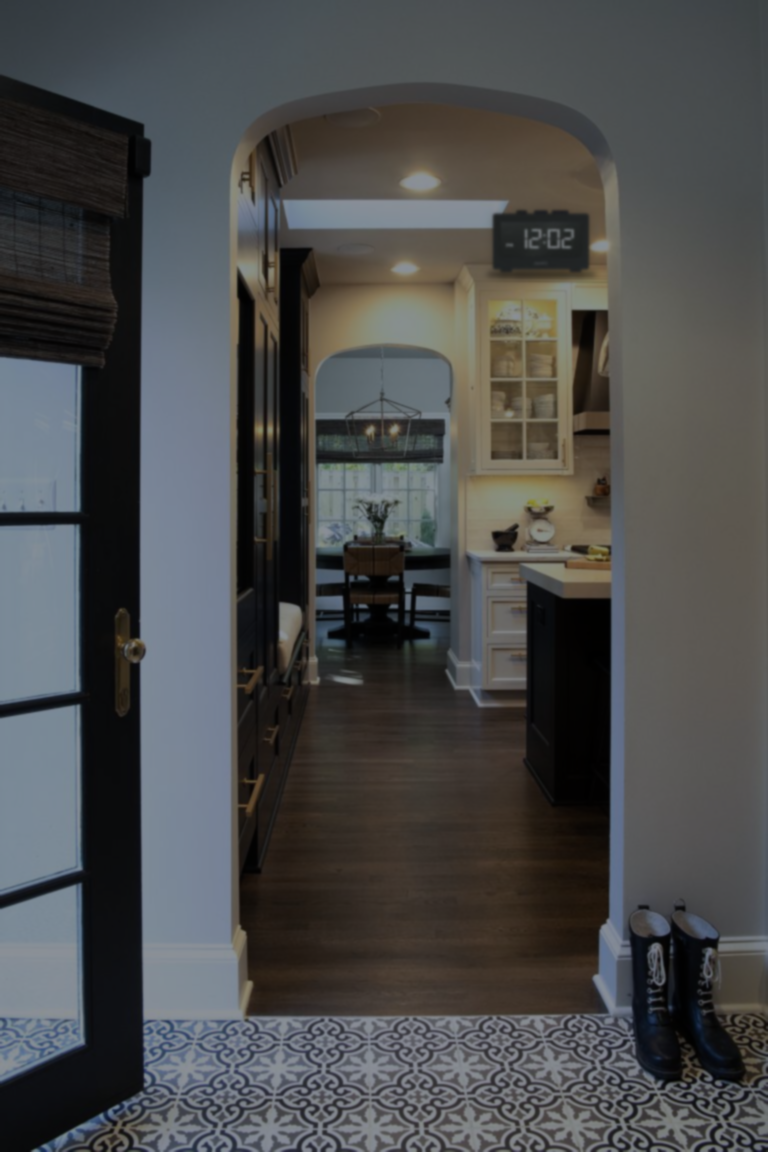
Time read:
12:02
